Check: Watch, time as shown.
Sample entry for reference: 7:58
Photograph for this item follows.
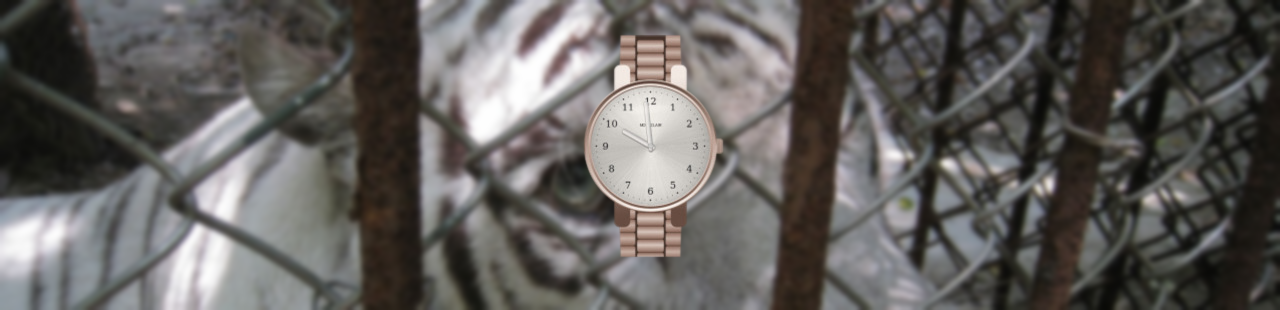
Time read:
9:59
